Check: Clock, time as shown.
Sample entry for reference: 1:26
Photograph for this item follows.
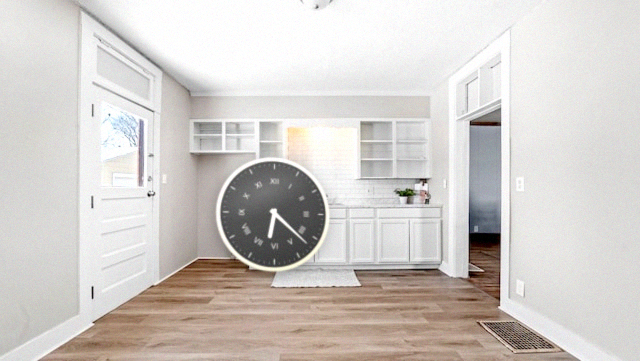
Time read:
6:22
